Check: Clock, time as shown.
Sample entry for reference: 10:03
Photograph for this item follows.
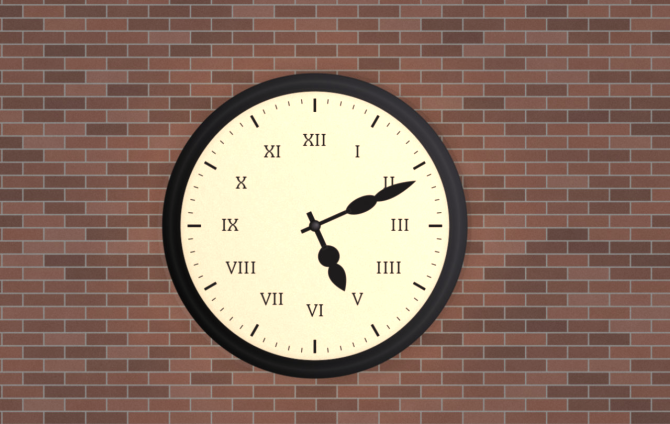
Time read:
5:11
